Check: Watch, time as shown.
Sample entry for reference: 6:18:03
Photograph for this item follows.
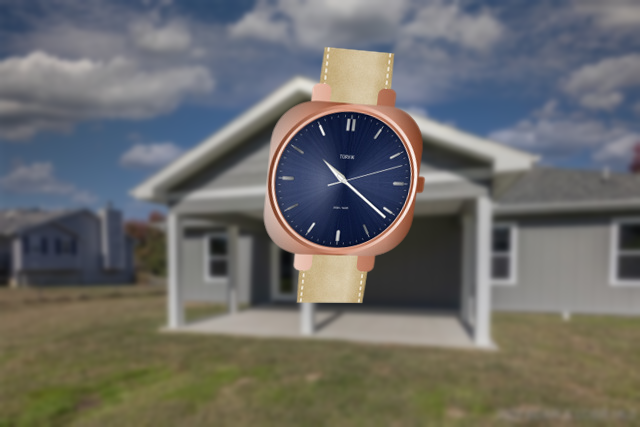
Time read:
10:21:12
